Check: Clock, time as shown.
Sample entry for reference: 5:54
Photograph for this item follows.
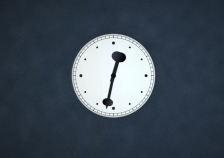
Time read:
12:32
